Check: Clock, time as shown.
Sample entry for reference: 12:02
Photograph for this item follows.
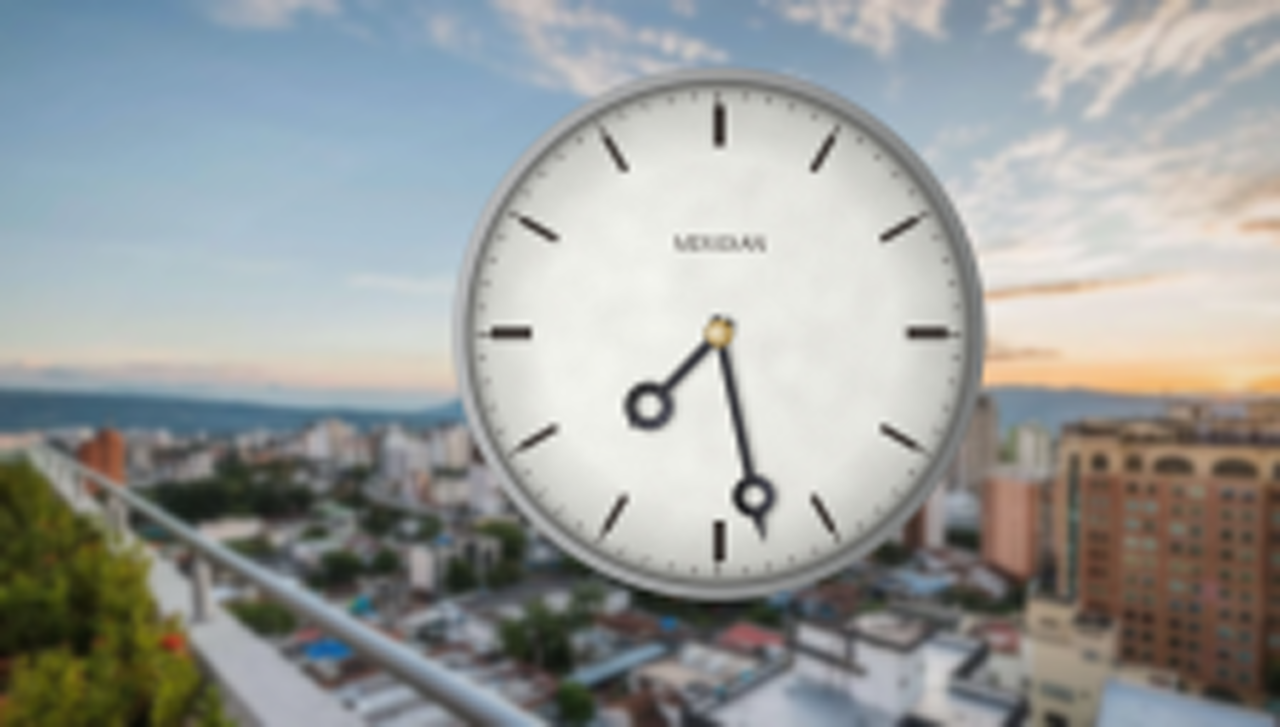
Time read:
7:28
